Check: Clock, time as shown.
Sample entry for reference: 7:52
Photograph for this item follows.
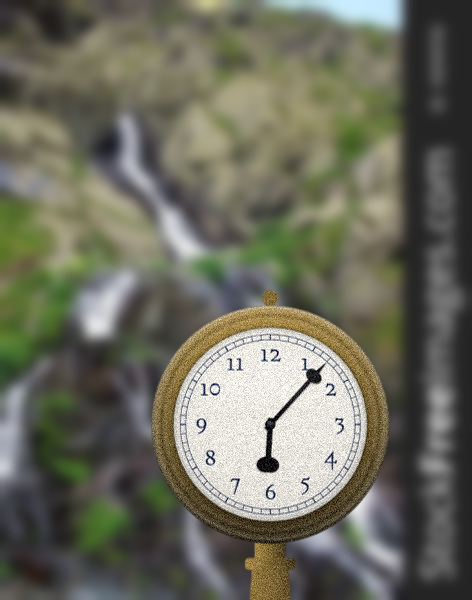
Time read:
6:07
